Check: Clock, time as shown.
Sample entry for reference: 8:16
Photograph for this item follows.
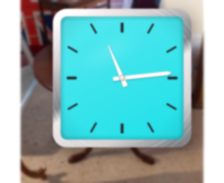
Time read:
11:14
